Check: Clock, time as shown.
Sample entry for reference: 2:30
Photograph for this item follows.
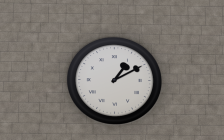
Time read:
1:10
